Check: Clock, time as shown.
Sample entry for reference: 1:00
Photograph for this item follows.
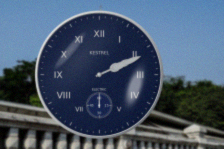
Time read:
2:11
